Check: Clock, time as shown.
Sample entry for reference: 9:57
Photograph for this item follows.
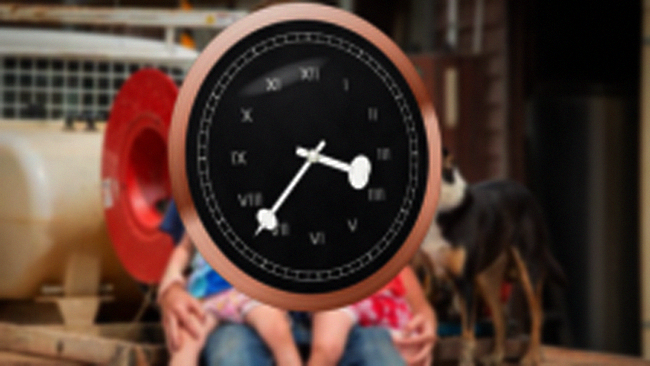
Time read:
3:37
